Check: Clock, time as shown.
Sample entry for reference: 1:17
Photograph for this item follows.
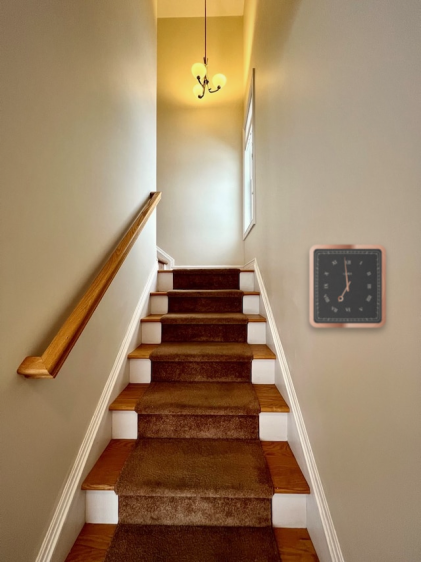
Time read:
6:59
